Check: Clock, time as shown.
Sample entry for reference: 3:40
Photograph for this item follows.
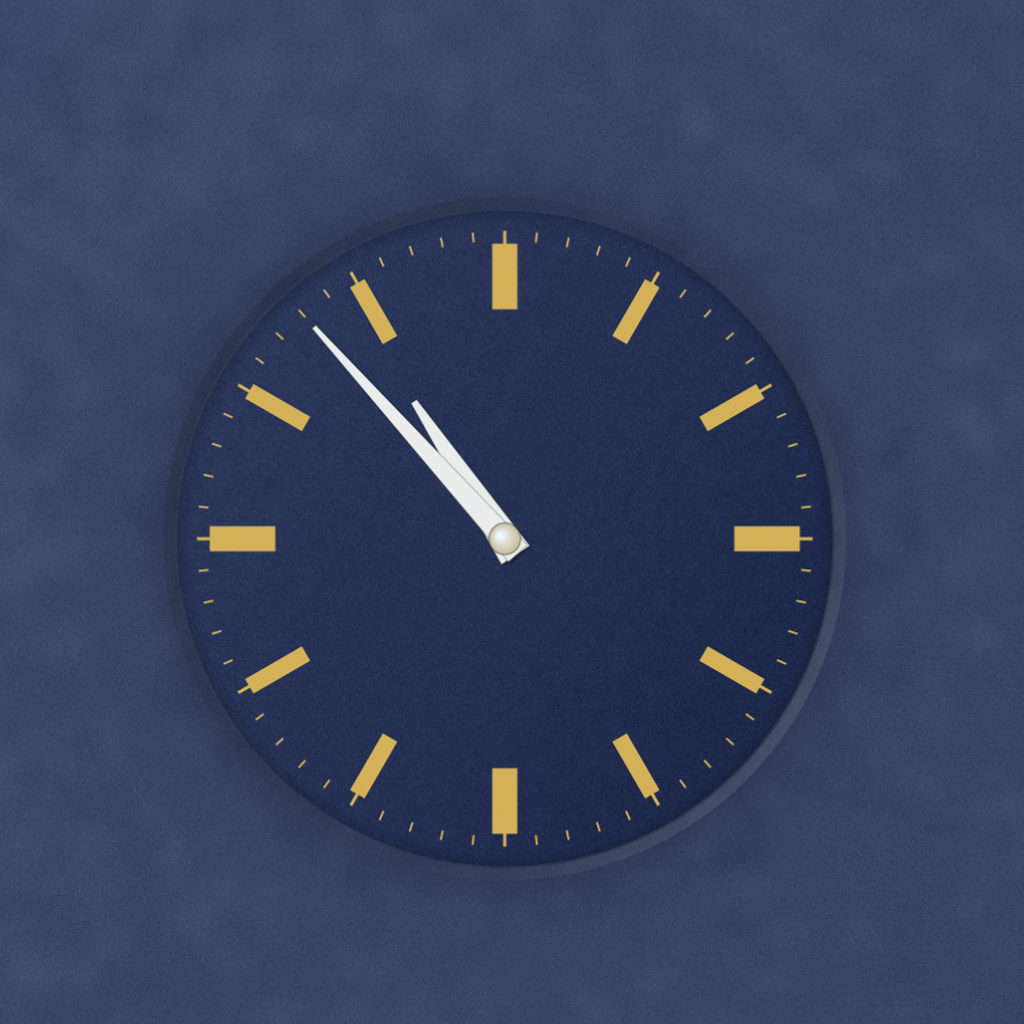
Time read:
10:53
